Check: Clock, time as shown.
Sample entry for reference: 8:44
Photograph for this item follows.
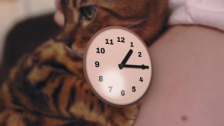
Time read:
1:15
